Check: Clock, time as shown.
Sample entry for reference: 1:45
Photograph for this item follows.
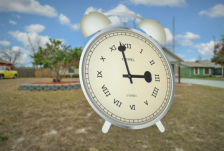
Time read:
2:58
